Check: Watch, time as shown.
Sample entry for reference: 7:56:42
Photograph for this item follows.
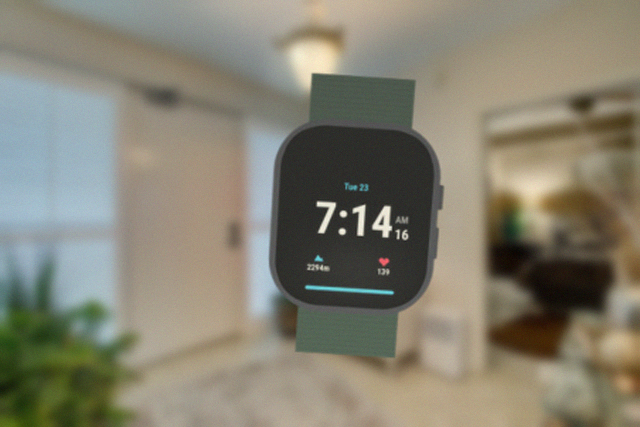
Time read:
7:14:16
